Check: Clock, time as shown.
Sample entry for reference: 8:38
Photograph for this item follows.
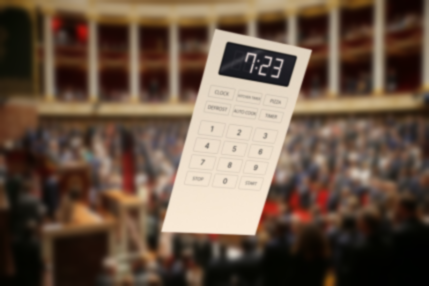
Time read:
7:23
